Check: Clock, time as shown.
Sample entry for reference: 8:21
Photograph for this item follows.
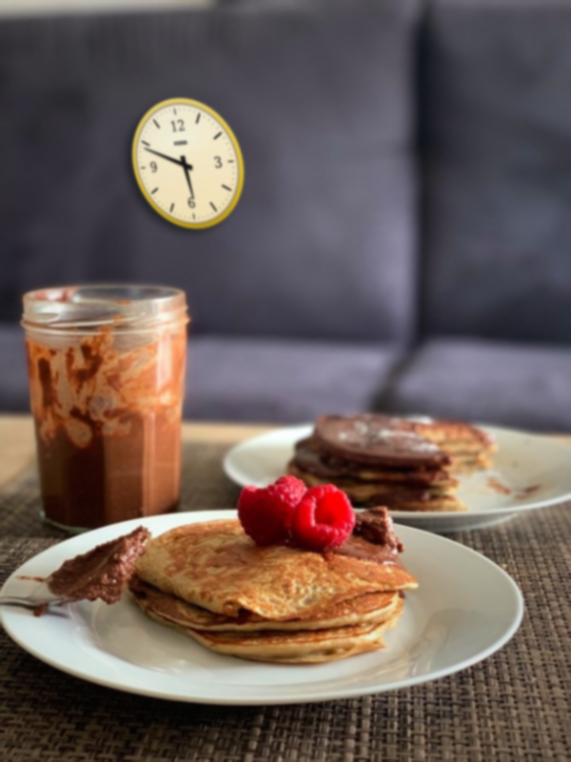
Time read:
5:49
